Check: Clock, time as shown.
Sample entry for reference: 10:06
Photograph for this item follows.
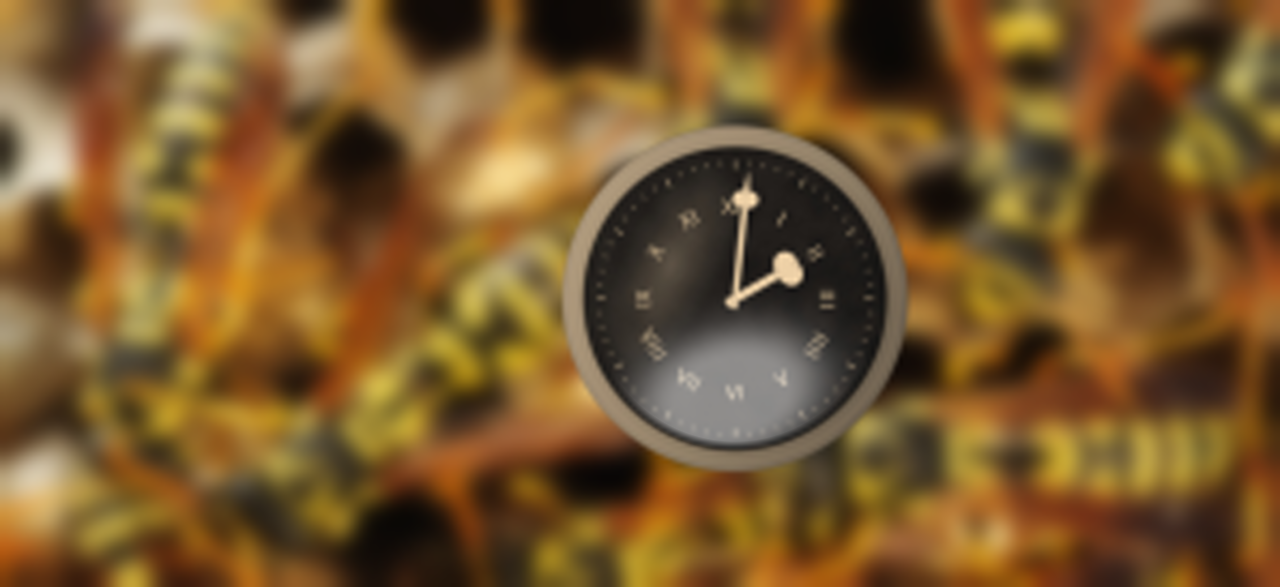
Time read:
2:01
